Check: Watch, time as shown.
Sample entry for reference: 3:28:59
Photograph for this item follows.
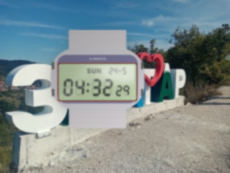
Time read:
4:32:29
